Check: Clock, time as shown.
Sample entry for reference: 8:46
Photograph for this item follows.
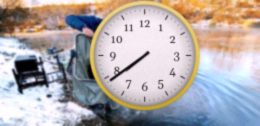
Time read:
7:39
